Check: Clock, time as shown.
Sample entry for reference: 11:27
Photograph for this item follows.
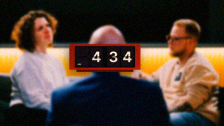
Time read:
4:34
